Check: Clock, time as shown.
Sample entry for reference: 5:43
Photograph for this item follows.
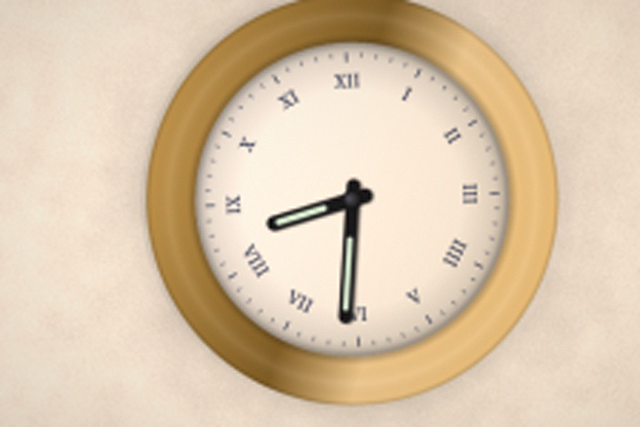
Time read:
8:31
